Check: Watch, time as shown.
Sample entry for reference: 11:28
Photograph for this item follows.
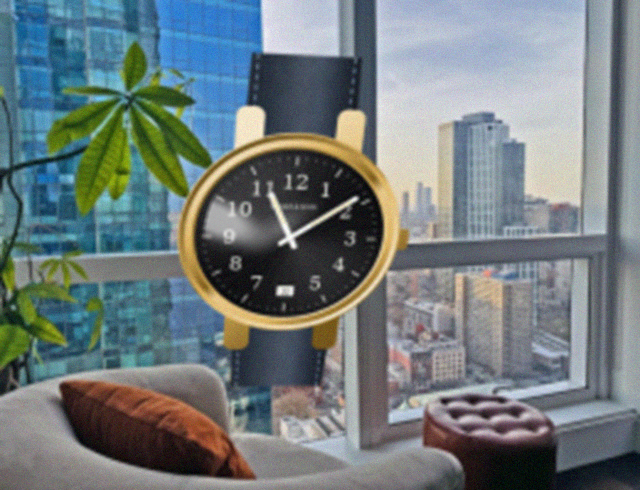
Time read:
11:09
